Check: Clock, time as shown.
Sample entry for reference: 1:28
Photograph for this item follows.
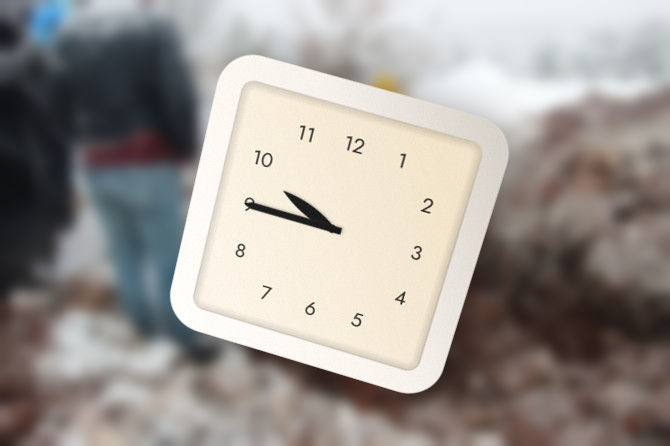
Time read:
9:45
